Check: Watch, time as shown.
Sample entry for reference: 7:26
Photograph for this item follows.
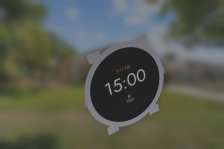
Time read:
15:00
